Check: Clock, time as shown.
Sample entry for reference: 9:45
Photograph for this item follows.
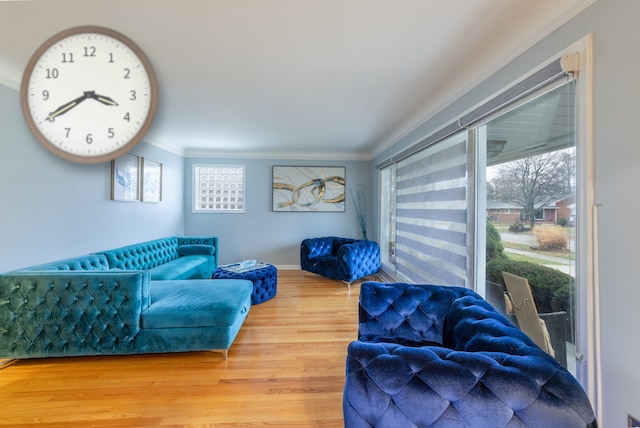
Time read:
3:40
